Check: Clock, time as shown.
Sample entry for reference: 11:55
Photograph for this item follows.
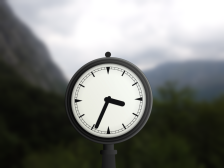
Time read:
3:34
